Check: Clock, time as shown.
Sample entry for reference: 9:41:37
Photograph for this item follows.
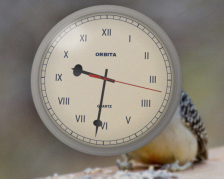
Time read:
9:31:17
